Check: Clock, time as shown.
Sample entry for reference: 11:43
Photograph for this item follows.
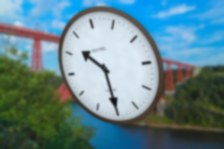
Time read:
10:30
